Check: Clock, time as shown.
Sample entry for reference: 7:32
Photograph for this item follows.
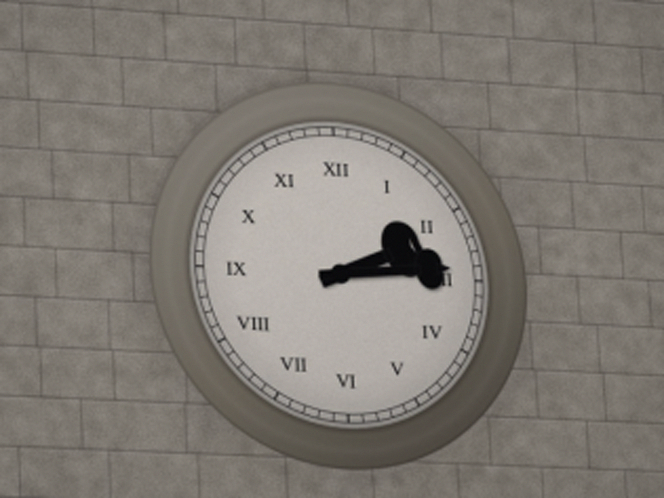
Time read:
2:14
